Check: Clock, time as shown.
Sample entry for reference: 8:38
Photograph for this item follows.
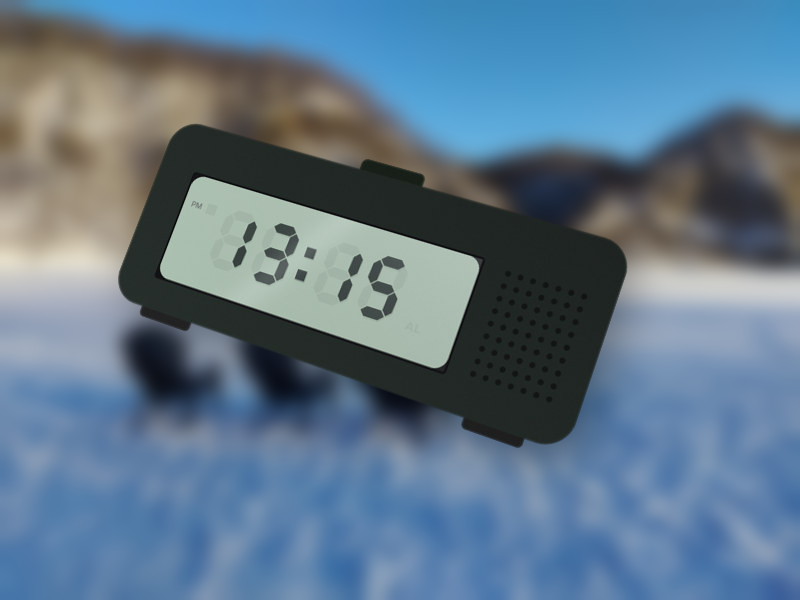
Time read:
13:15
